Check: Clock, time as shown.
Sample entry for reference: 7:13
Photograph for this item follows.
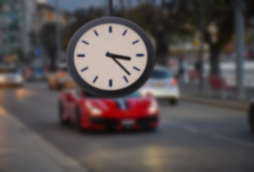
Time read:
3:23
